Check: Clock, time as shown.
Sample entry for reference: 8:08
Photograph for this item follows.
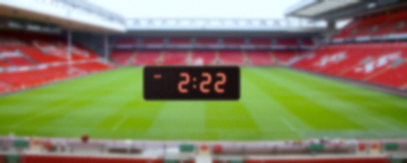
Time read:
2:22
